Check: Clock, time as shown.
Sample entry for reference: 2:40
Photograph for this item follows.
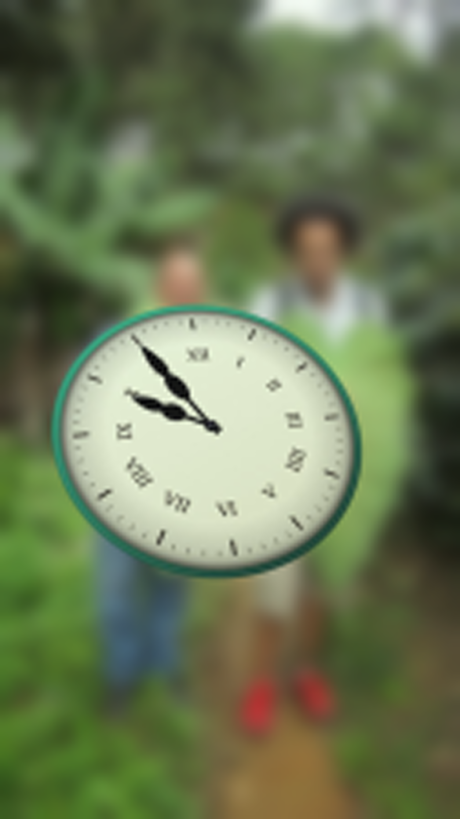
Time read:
9:55
